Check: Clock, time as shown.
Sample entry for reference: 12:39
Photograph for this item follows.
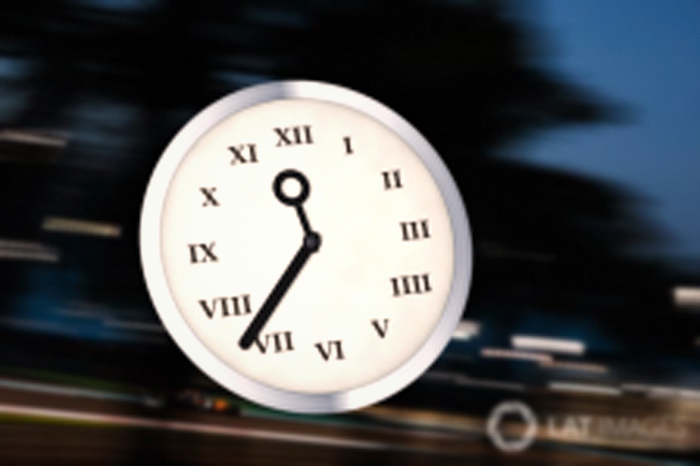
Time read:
11:37
